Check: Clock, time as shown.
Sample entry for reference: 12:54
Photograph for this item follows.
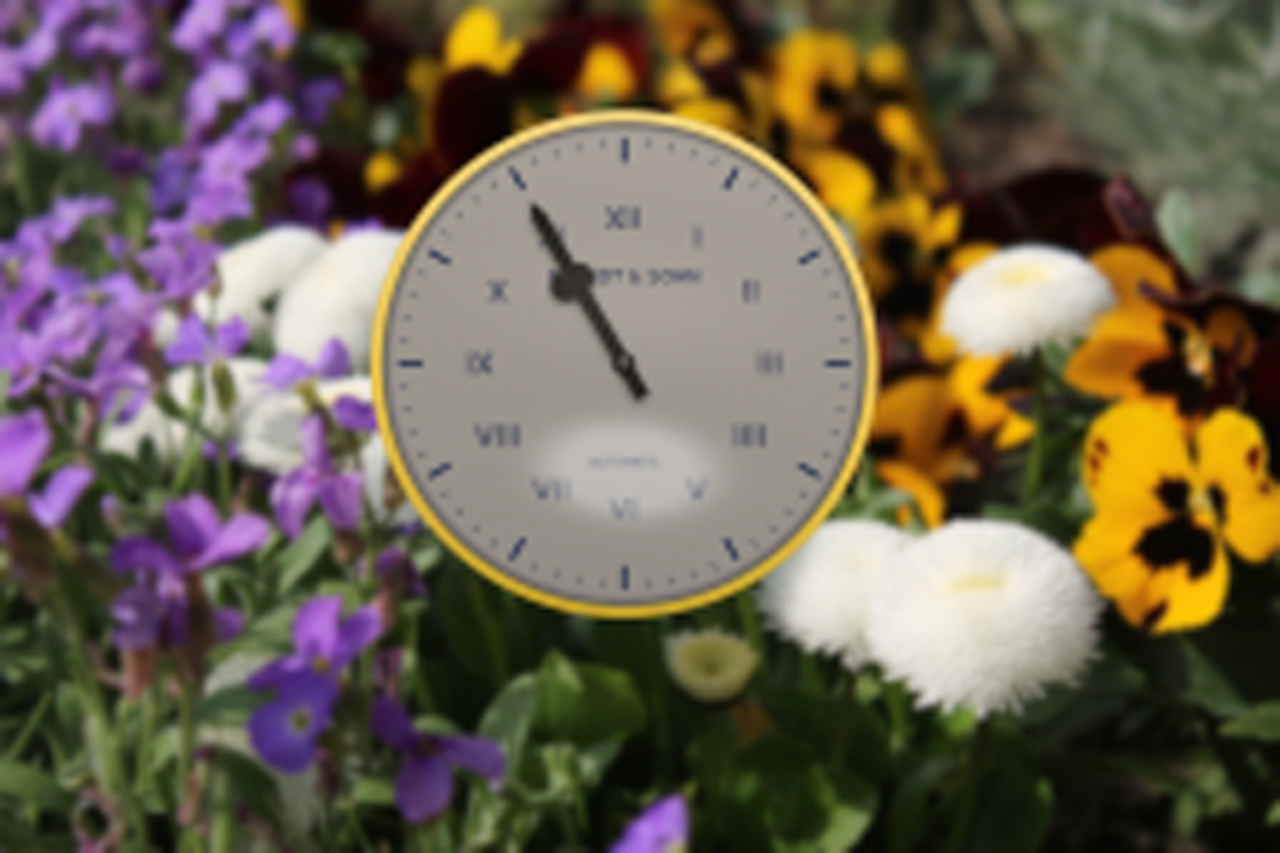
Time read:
10:55
